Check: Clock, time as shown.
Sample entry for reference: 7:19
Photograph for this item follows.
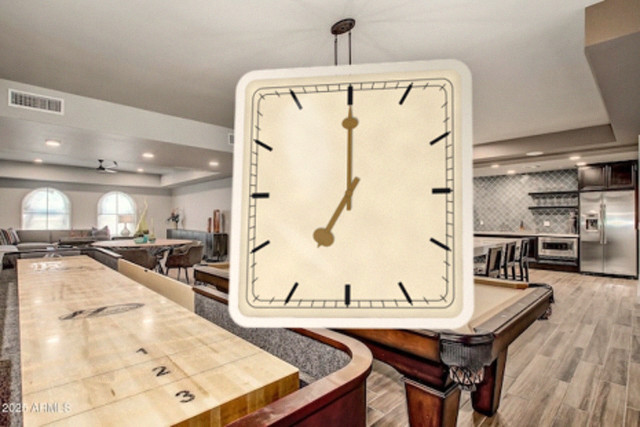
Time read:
7:00
